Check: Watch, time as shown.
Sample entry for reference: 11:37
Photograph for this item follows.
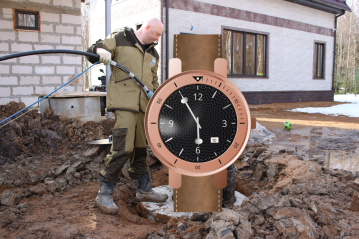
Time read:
5:55
